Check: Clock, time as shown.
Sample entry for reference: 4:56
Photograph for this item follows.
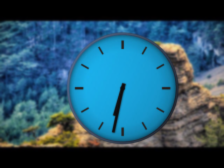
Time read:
6:32
